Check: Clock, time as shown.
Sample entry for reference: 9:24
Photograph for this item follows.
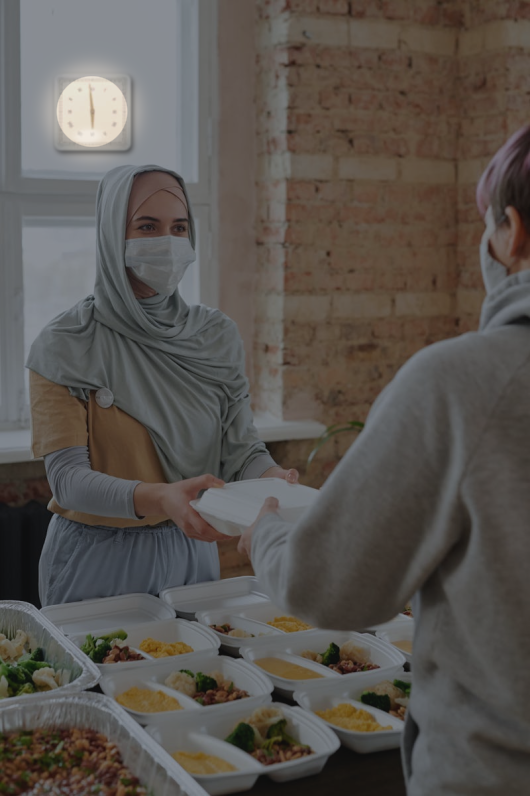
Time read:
5:59
